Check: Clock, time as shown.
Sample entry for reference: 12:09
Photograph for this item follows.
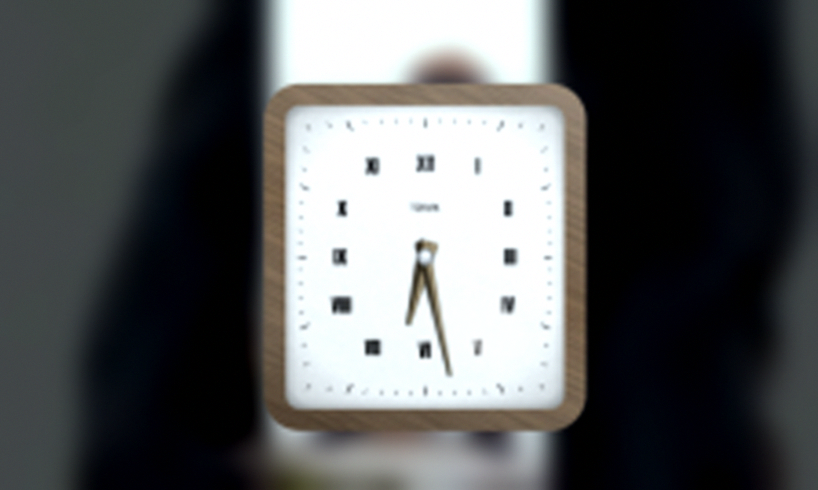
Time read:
6:28
